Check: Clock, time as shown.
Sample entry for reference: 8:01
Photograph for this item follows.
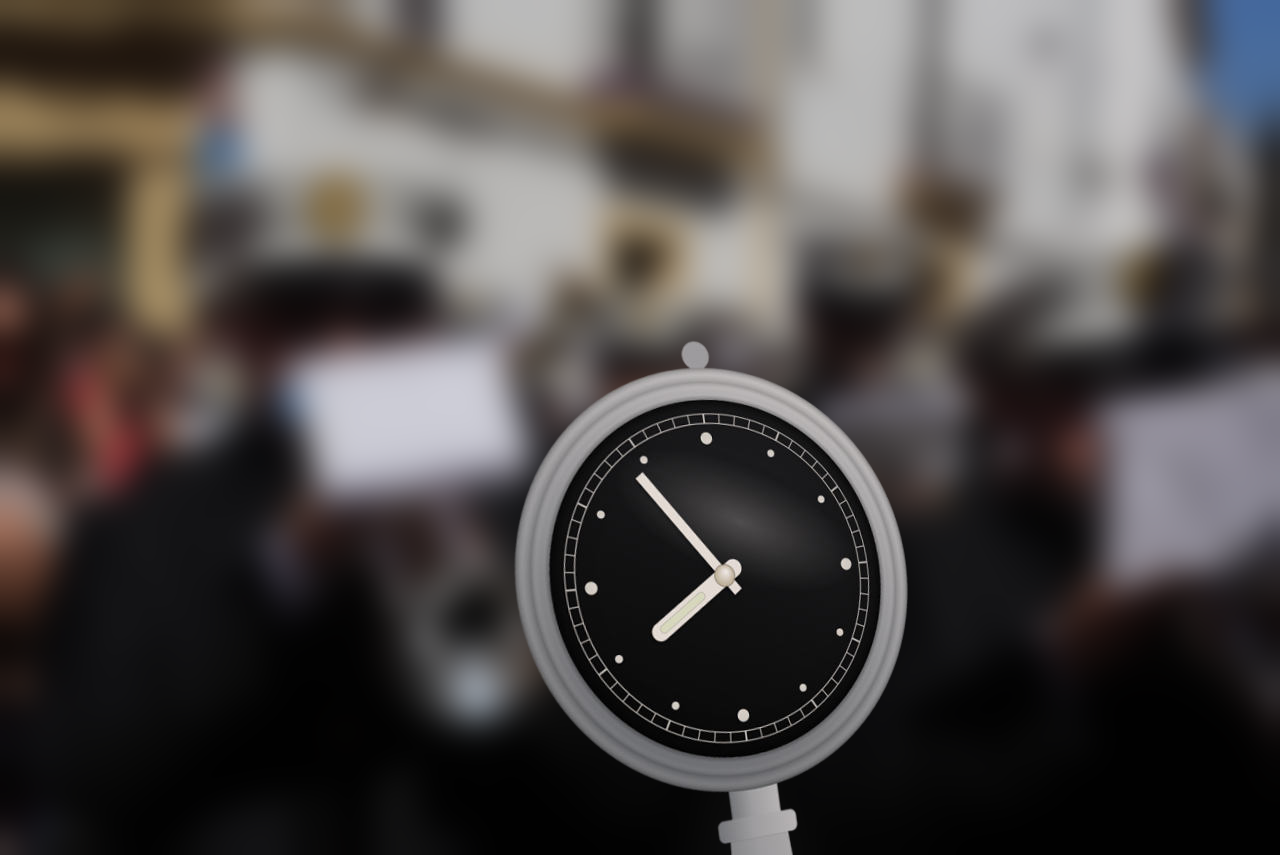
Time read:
7:54
